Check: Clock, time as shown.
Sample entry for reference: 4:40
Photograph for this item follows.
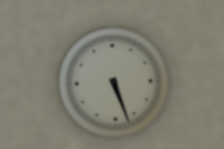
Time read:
5:27
